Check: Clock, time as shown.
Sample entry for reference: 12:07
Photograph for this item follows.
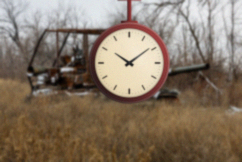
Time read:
10:09
